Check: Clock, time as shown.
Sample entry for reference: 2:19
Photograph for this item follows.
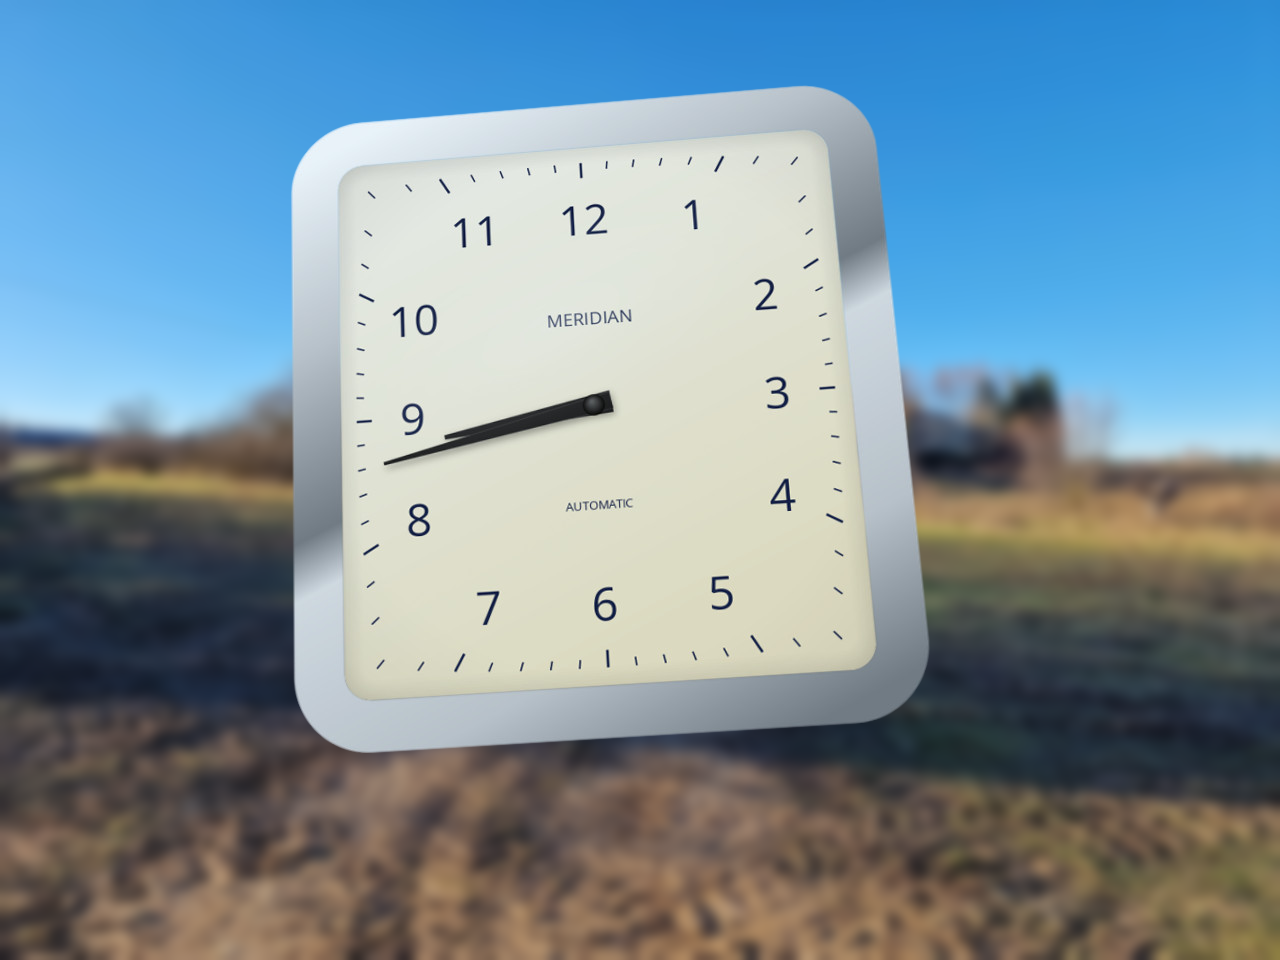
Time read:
8:43
